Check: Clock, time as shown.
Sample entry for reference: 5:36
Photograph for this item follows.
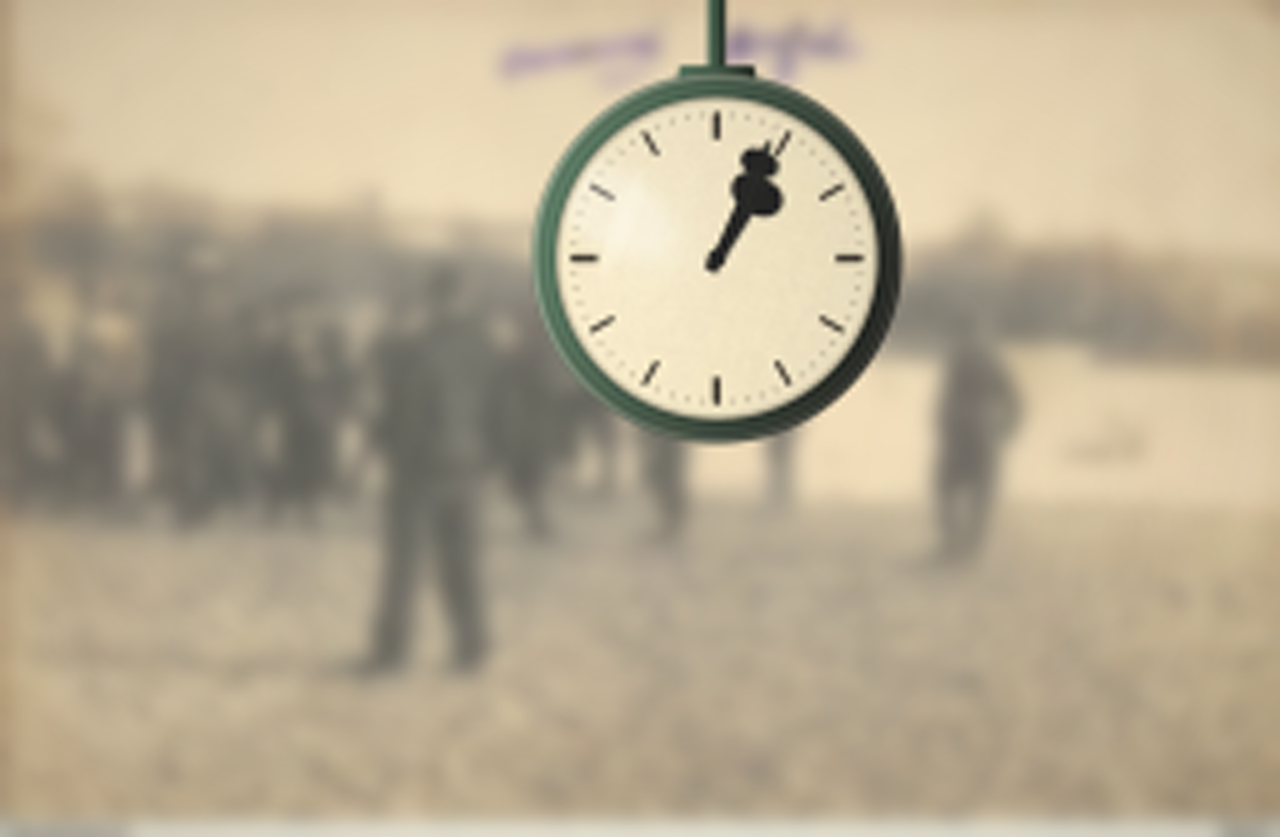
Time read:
1:04
